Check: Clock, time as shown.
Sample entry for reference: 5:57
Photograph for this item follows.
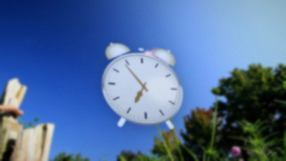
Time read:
6:54
